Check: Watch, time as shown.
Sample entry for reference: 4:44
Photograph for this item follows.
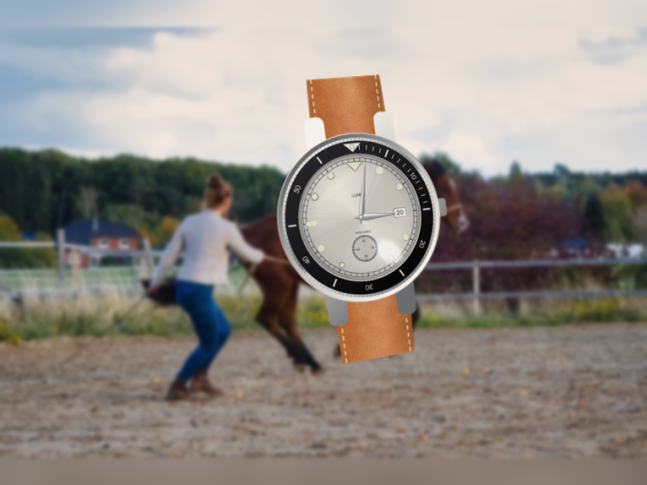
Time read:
3:02
